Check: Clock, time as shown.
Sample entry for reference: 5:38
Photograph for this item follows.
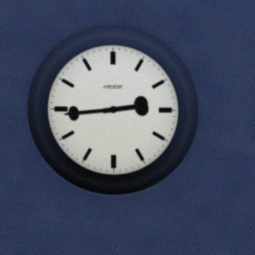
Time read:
2:44
